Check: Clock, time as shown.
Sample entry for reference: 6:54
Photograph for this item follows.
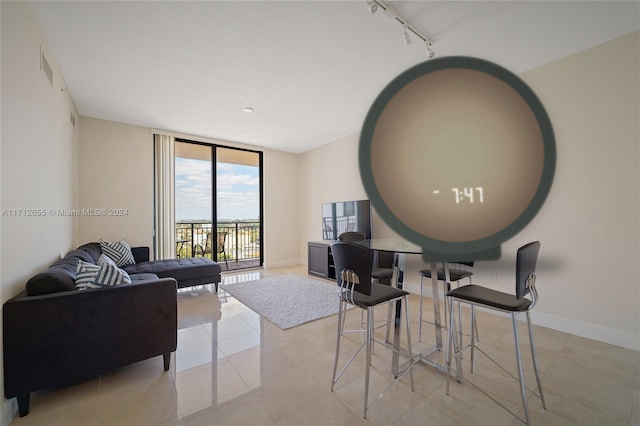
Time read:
7:47
